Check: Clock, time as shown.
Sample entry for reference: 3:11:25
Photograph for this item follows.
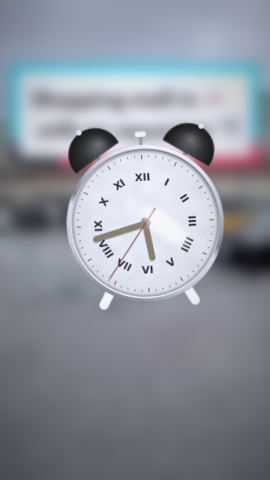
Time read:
5:42:36
